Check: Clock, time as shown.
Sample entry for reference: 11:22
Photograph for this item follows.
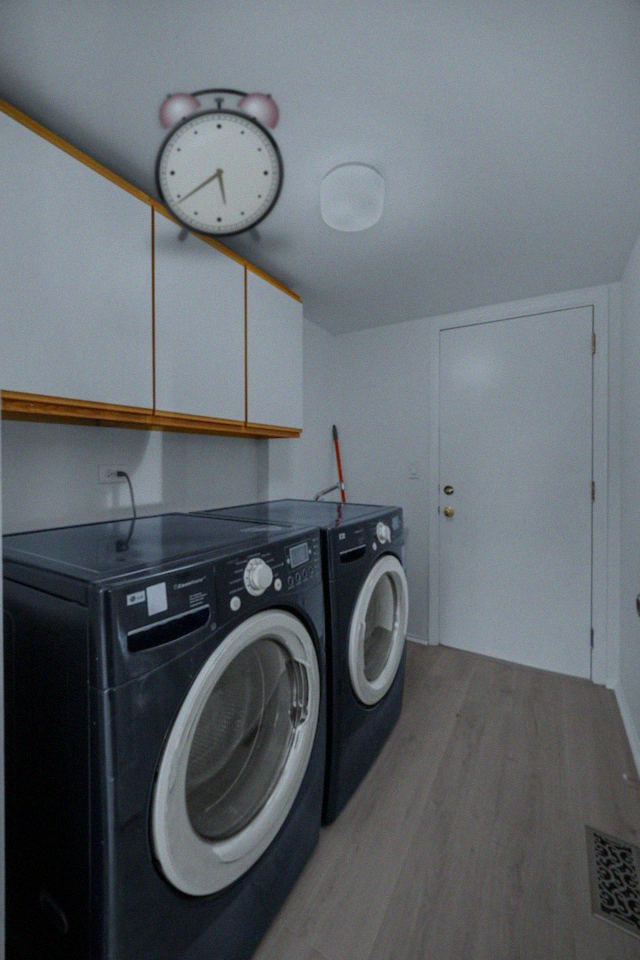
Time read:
5:39
